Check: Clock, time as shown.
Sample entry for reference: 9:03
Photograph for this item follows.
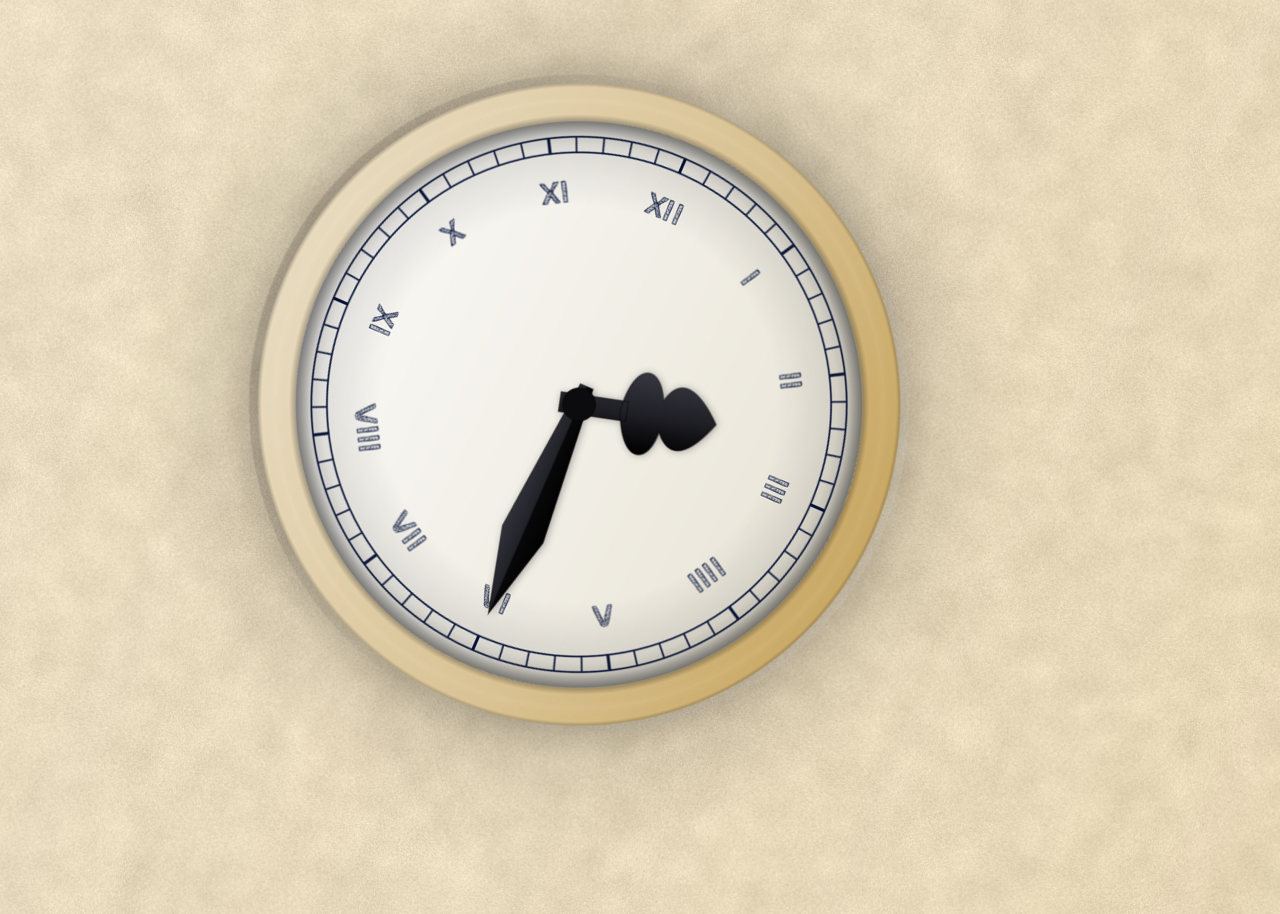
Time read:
2:30
